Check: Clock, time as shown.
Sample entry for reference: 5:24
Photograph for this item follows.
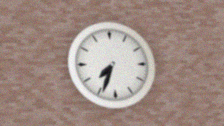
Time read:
7:34
